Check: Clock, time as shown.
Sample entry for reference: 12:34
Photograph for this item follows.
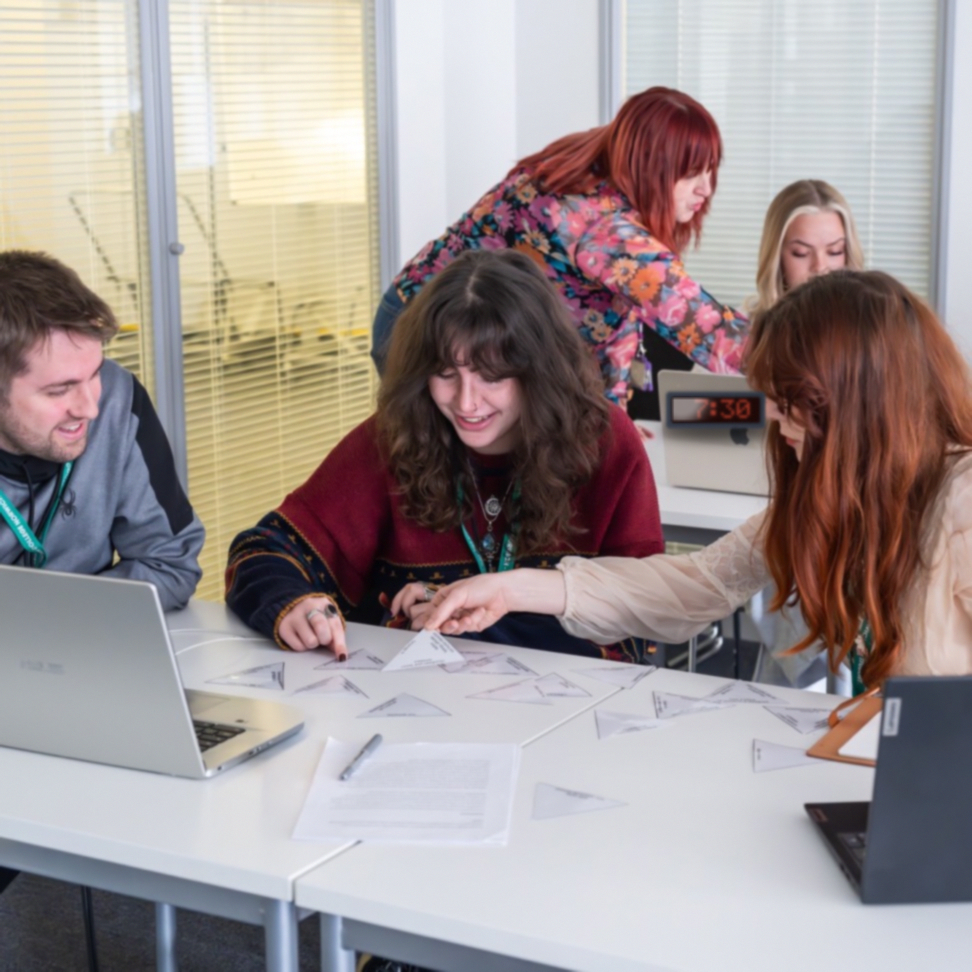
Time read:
7:30
